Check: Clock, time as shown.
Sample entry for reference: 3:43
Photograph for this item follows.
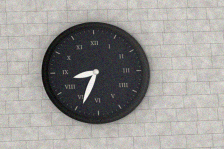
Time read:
8:34
